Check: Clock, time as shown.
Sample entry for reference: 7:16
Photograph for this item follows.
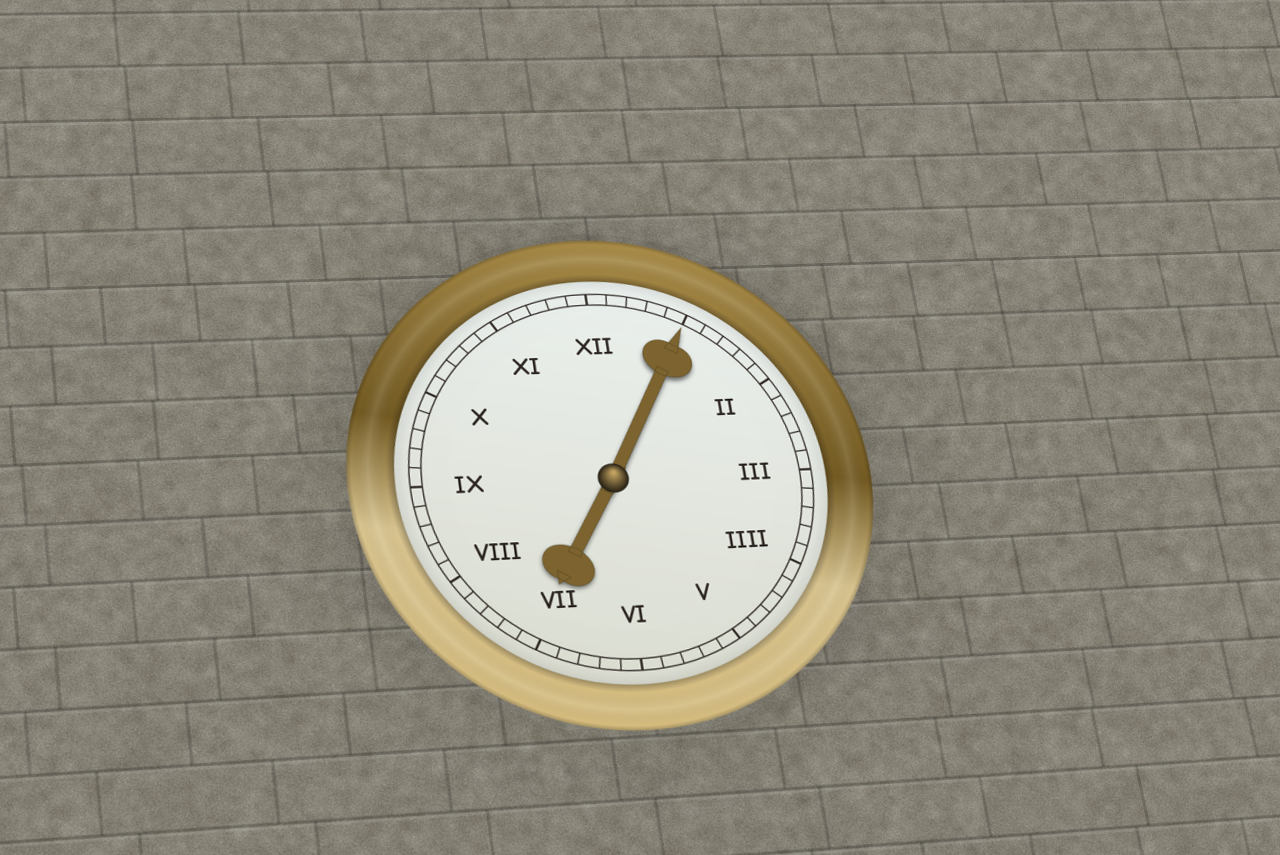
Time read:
7:05
